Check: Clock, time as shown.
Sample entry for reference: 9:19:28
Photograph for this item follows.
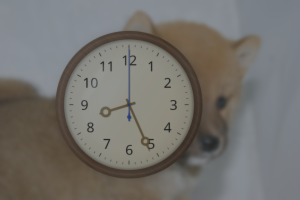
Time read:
8:26:00
